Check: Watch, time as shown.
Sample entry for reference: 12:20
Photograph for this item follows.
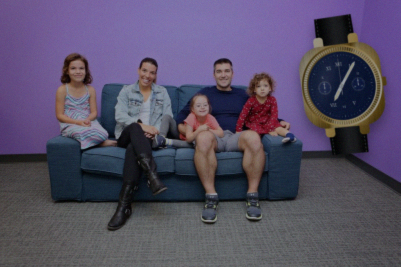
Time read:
7:06
